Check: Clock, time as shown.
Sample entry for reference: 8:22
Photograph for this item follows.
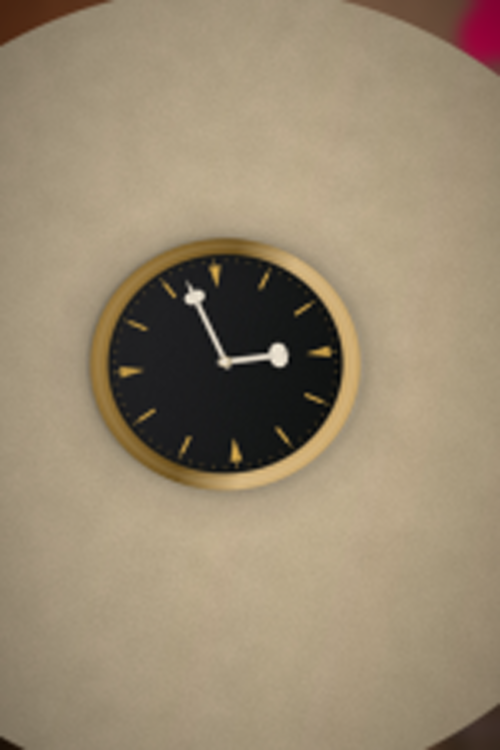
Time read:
2:57
